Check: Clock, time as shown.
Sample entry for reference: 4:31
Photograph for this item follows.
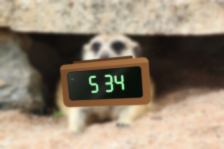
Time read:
5:34
